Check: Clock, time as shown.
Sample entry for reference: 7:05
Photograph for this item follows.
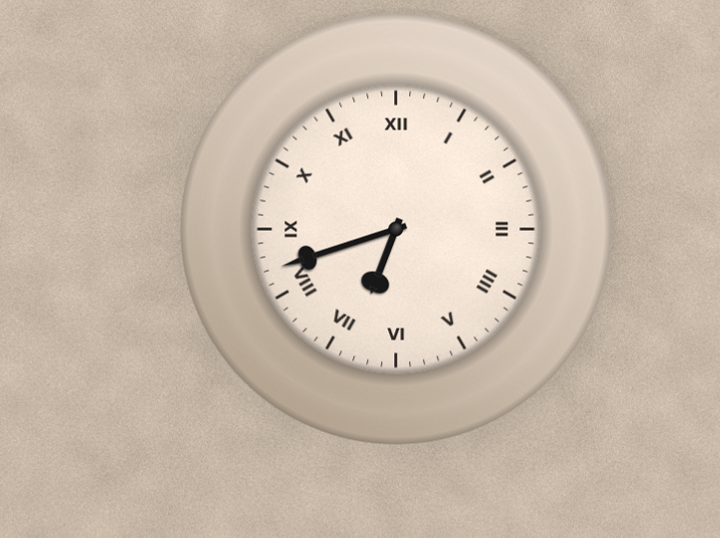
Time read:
6:42
